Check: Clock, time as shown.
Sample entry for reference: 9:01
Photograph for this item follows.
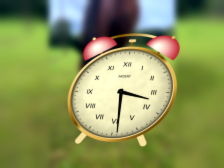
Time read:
3:29
